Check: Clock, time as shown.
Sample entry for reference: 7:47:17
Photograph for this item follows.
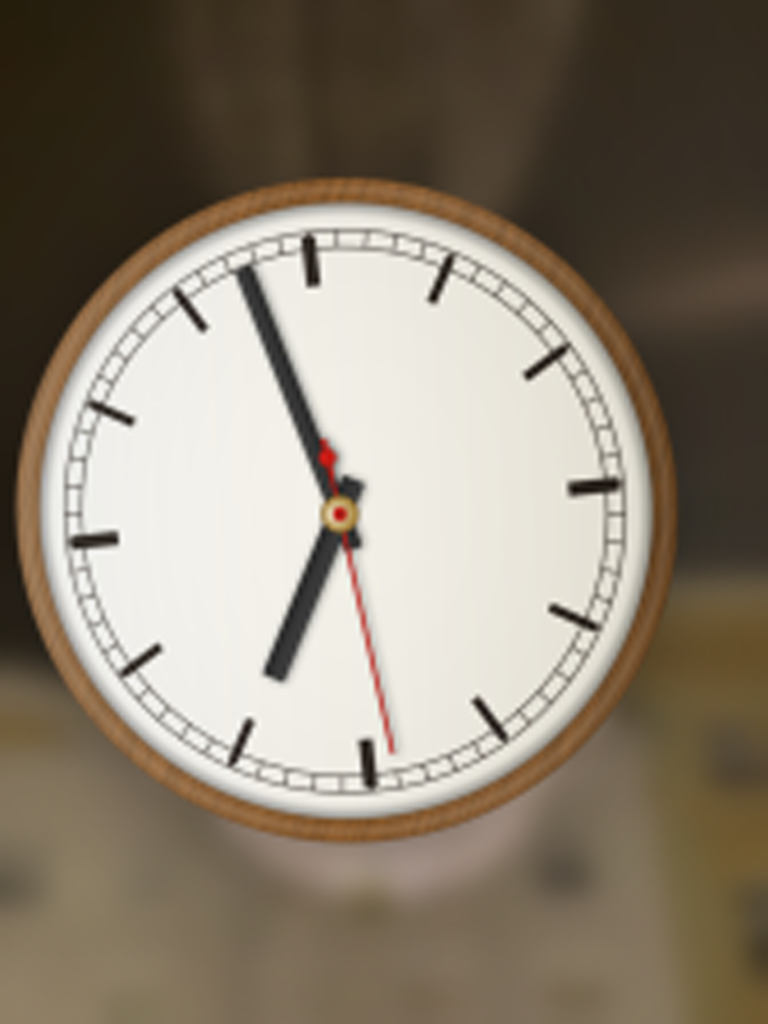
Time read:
6:57:29
